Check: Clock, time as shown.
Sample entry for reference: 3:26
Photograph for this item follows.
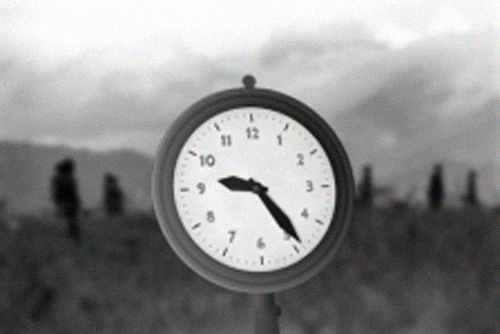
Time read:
9:24
